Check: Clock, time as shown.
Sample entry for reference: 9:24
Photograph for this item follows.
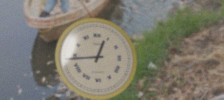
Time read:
12:44
